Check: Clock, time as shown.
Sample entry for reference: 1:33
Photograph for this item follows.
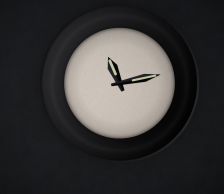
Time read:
11:13
